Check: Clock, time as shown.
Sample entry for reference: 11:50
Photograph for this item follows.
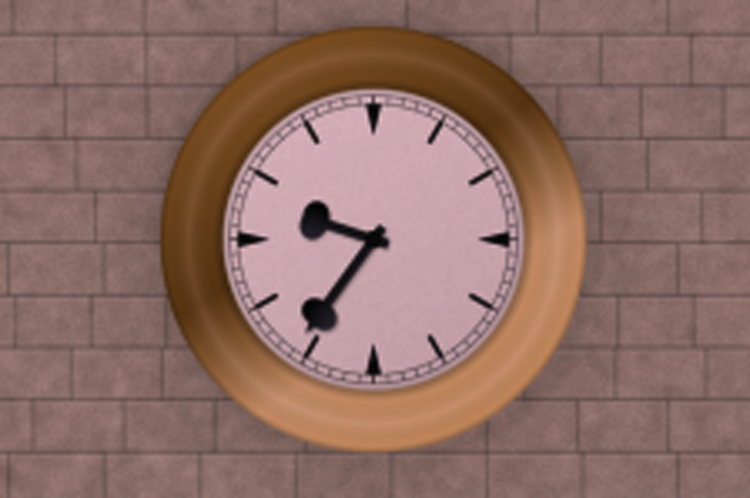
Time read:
9:36
